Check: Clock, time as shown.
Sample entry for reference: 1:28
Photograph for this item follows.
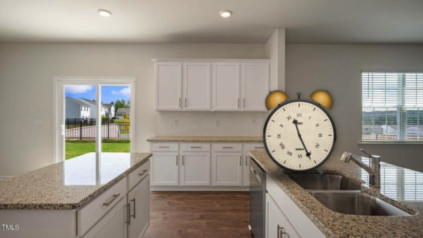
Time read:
11:26
